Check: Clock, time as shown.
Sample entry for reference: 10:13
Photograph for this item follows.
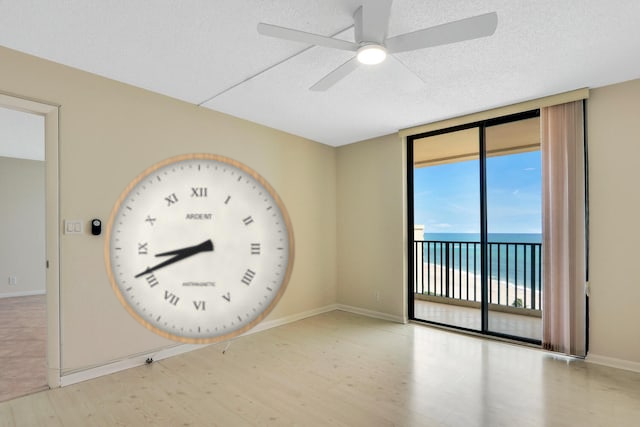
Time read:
8:41
